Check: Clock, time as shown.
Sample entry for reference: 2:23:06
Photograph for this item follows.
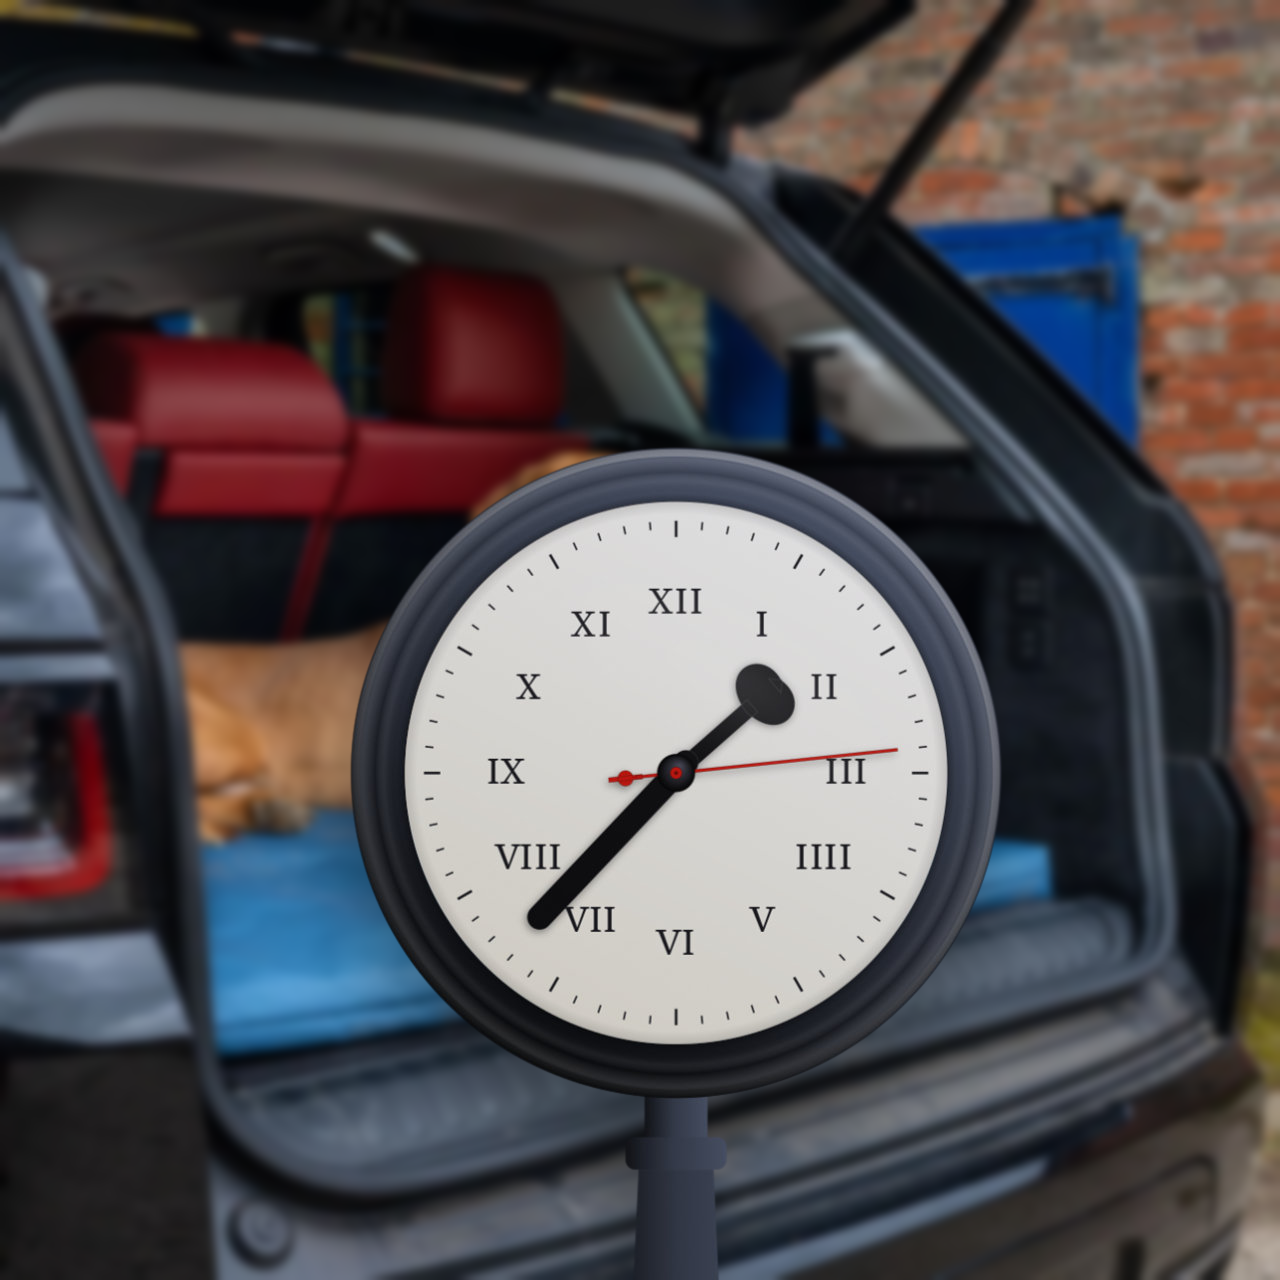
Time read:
1:37:14
